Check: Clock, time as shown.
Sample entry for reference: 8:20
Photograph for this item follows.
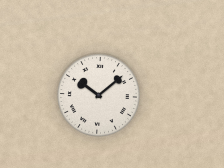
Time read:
10:08
